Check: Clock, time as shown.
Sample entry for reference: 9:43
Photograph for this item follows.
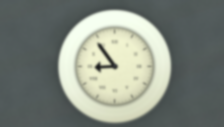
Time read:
8:54
